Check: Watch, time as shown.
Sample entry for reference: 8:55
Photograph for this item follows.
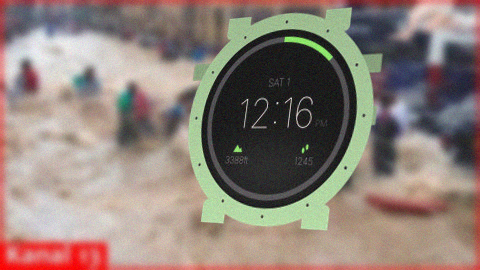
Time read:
12:16
